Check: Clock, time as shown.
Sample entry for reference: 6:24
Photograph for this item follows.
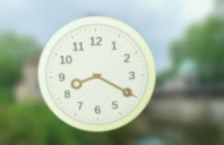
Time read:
8:20
